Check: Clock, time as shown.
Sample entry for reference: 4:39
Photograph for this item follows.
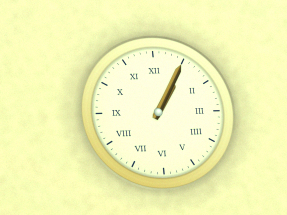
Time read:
1:05
